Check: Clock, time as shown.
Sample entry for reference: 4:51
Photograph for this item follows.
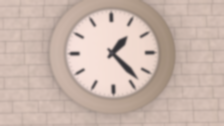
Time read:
1:23
